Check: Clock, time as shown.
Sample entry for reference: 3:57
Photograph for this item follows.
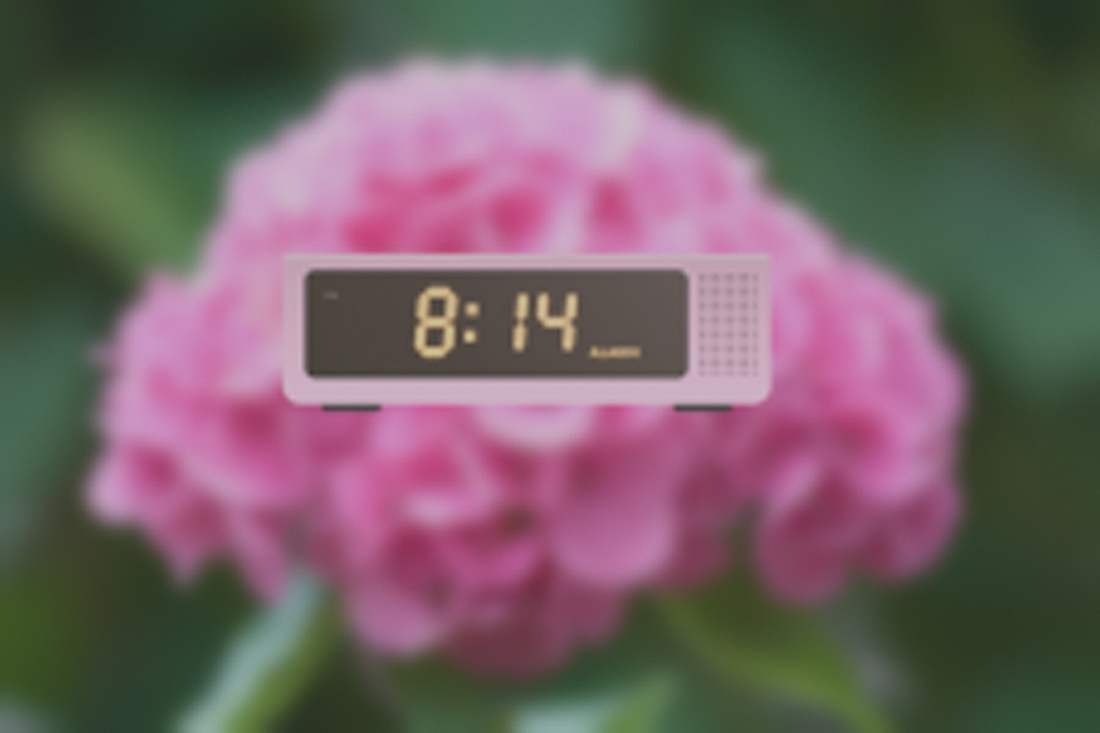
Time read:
8:14
